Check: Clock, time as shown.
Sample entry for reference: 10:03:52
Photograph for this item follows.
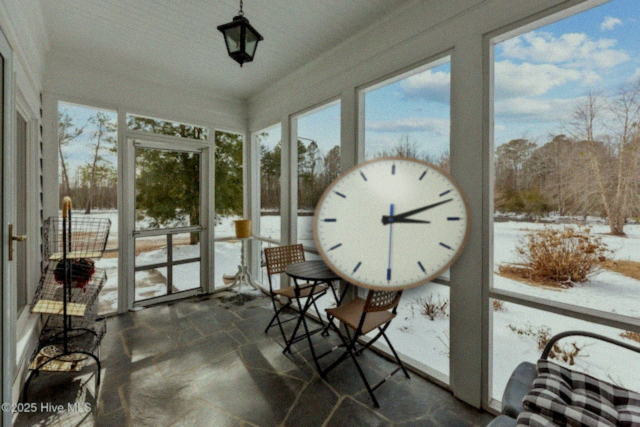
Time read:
3:11:30
